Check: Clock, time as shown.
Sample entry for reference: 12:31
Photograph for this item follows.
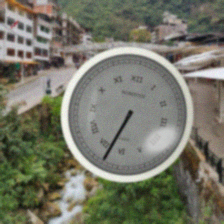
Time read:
6:33
